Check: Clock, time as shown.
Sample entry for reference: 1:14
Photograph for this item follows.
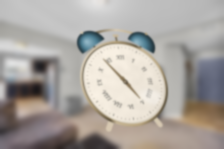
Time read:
4:54
